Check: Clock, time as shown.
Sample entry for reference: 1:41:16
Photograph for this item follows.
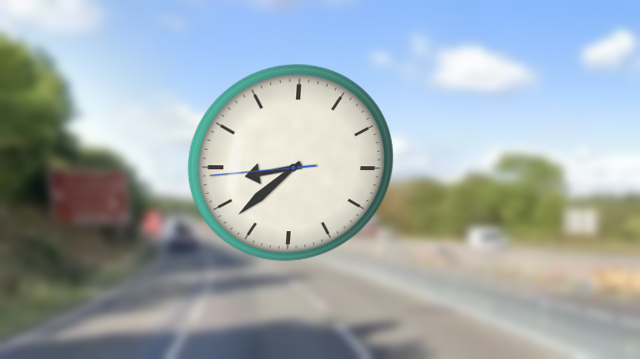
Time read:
8:37:44
